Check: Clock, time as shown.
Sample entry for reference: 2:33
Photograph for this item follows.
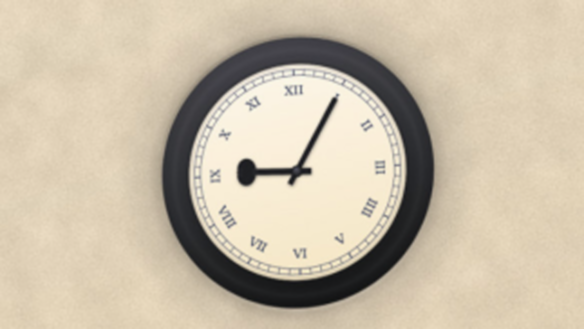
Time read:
9:05
